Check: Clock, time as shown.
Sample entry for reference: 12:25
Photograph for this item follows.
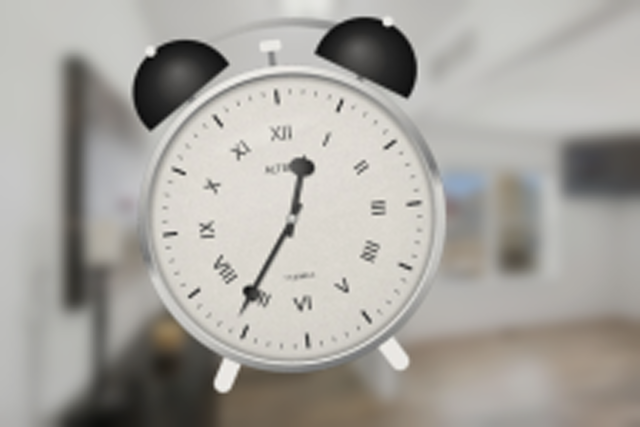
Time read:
12:36
